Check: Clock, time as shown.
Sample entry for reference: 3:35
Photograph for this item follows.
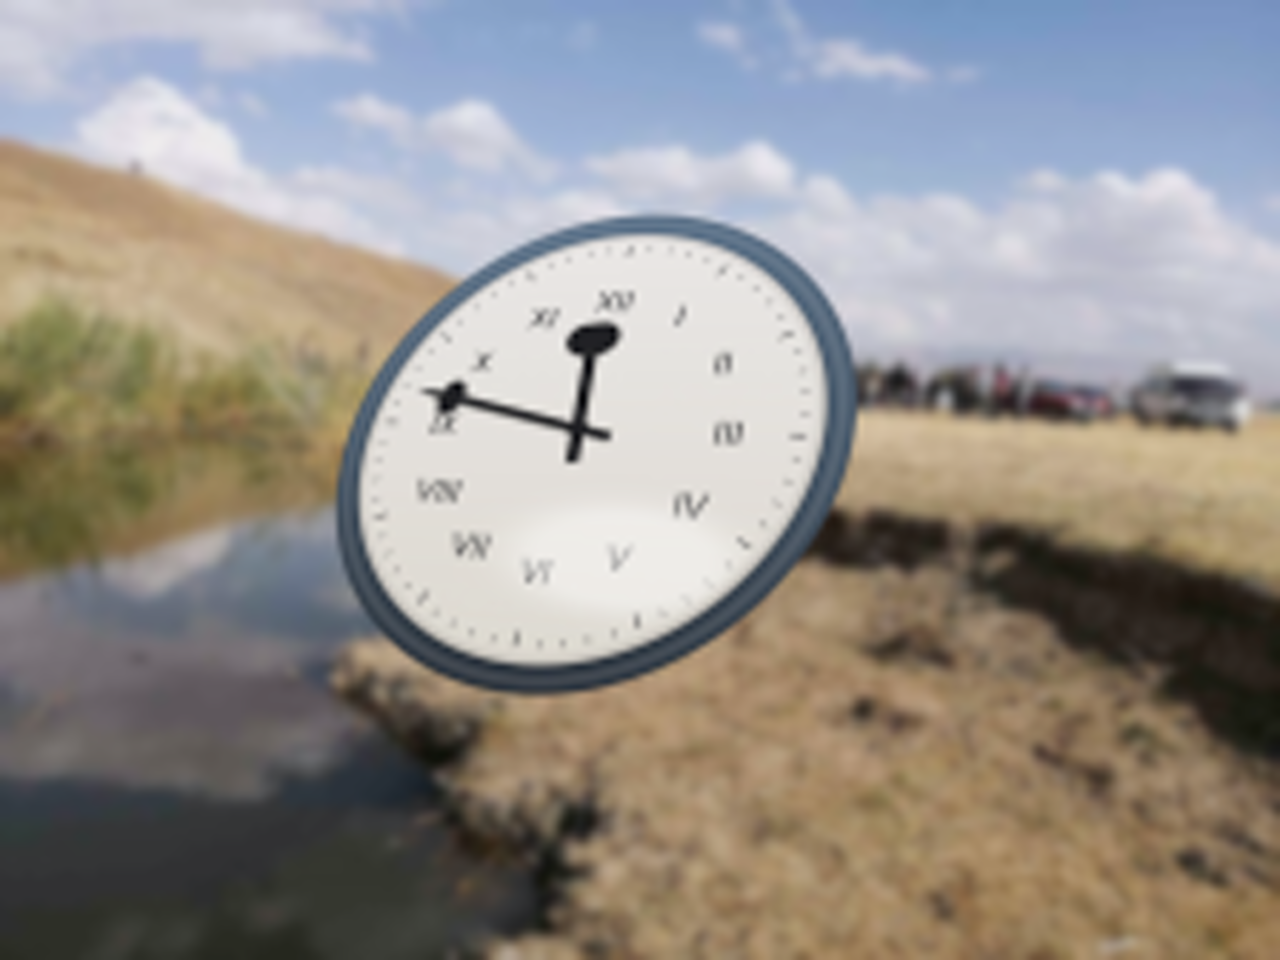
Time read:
11:47
